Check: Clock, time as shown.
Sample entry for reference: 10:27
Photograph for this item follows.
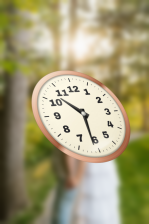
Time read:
10:31
